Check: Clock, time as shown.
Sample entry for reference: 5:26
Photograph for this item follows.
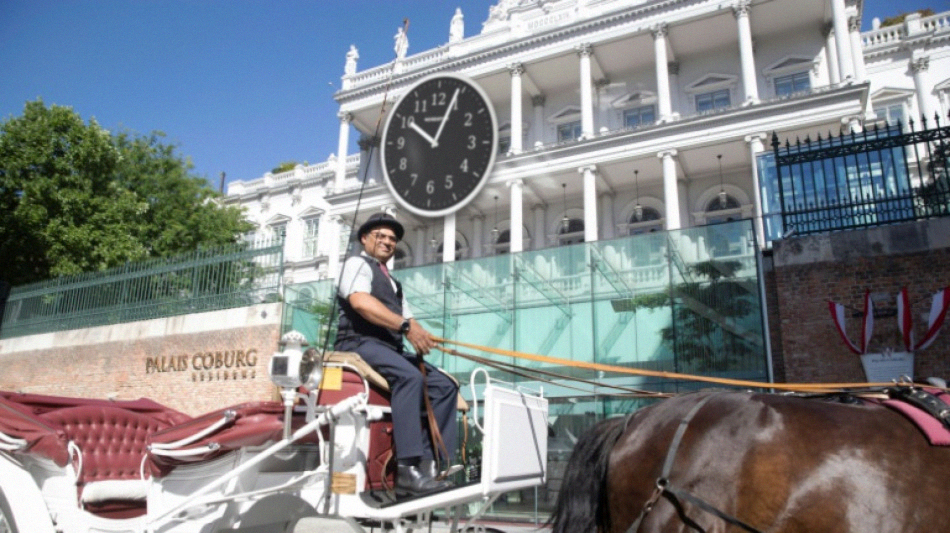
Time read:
10:04
